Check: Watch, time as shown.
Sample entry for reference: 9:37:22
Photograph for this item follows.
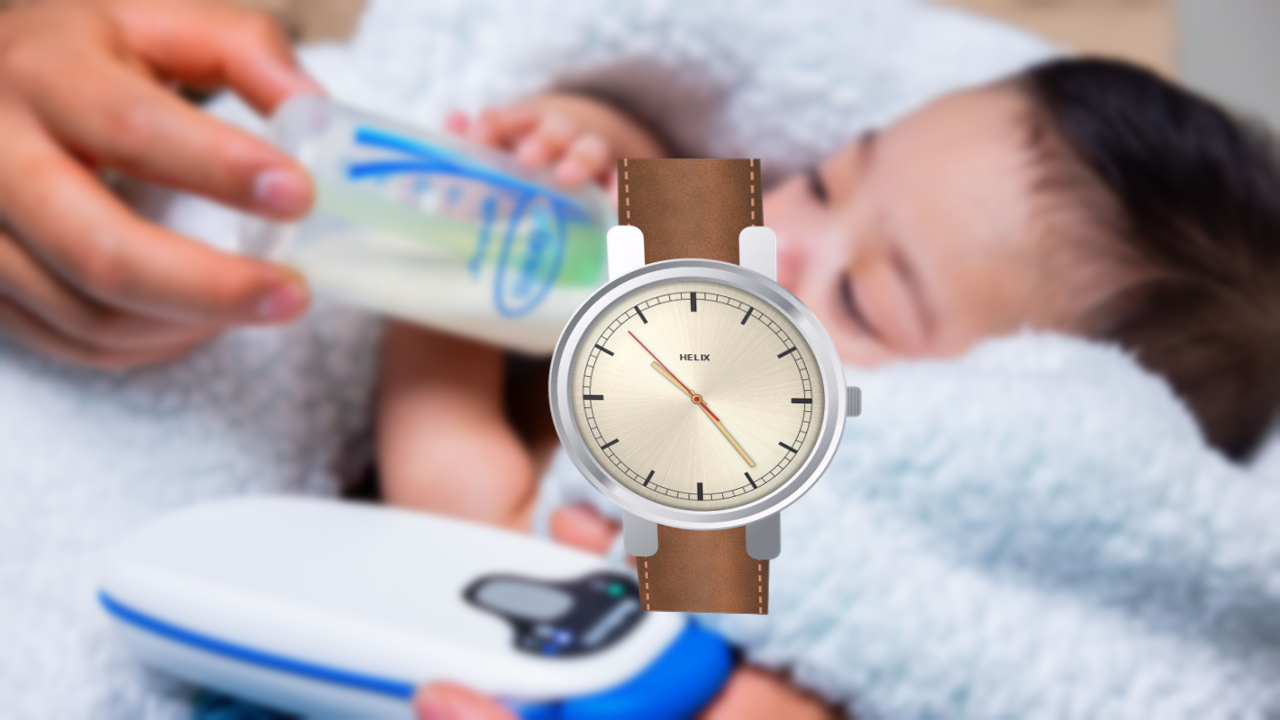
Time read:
10:23:53
